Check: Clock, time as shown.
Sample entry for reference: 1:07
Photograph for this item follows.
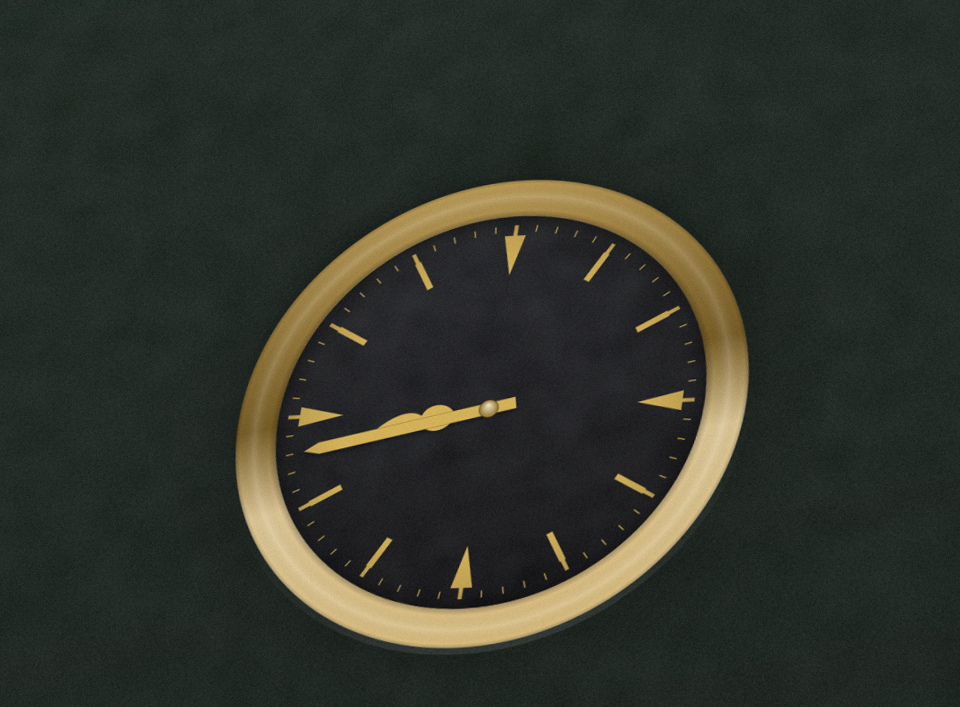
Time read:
8:43
